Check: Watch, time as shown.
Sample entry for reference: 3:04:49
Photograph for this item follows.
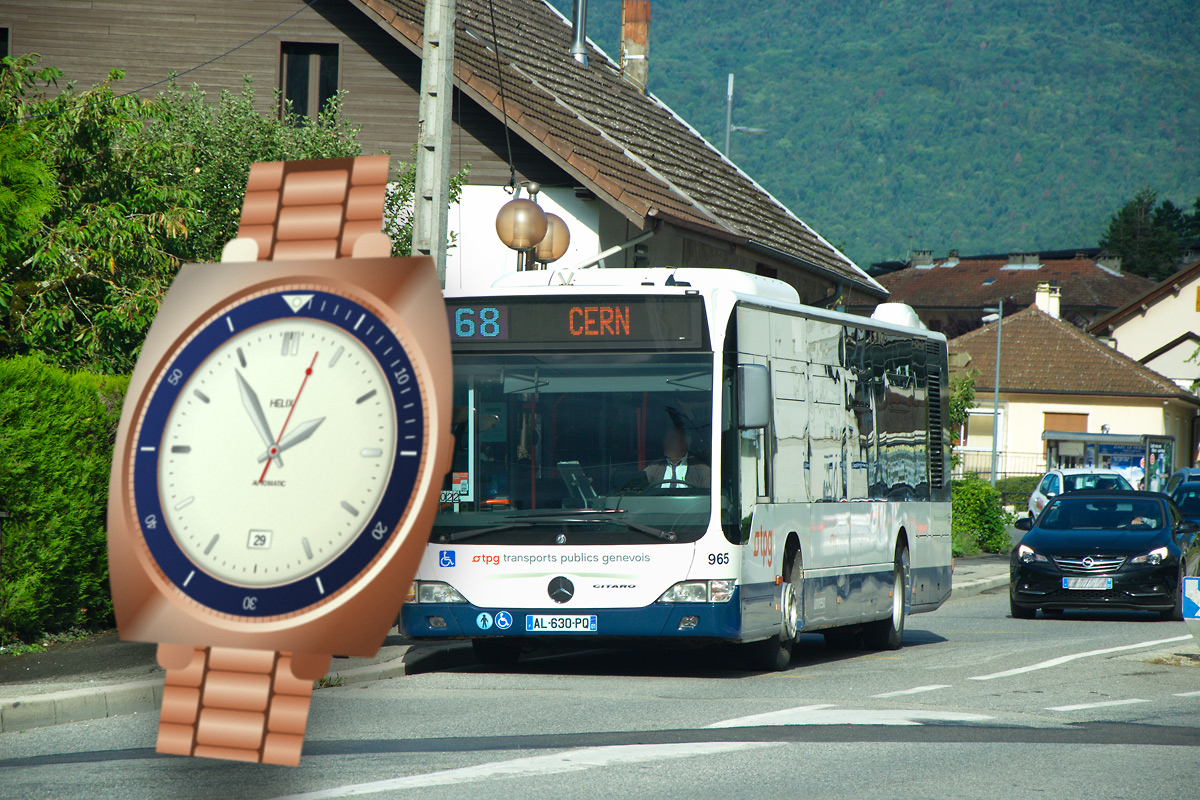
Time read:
1:54:03
